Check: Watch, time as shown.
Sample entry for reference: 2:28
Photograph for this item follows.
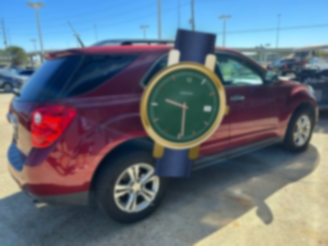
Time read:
9:29
